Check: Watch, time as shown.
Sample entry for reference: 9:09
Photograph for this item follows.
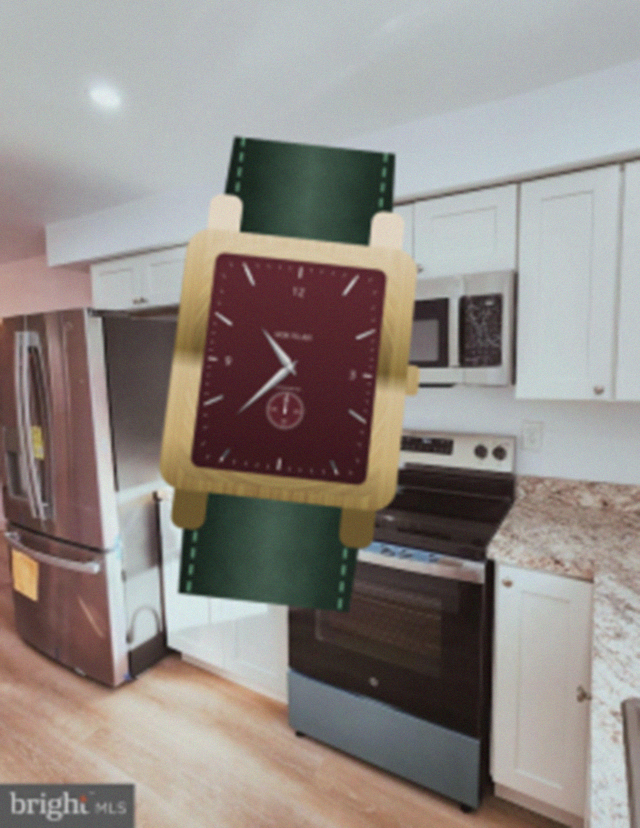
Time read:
10:37
